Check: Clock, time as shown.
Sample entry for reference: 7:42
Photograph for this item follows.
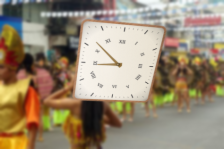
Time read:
8:52
